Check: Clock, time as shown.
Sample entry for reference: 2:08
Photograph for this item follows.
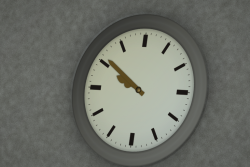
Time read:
9:51
